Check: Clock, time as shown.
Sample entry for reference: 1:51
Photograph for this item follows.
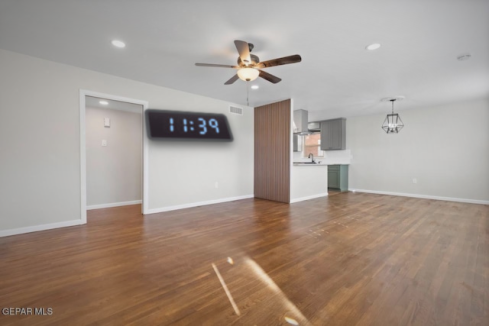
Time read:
11:39
